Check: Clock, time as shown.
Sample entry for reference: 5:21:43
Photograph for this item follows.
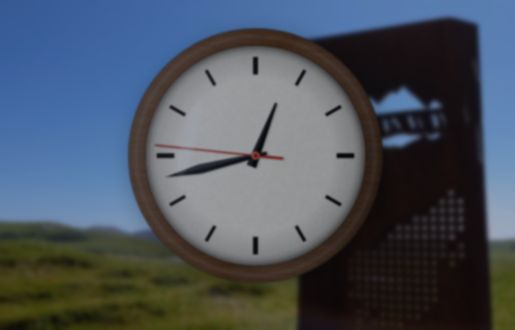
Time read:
12:42:46
